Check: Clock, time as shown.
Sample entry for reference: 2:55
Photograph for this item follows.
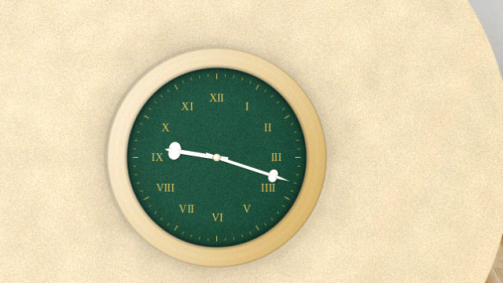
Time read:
9:18
